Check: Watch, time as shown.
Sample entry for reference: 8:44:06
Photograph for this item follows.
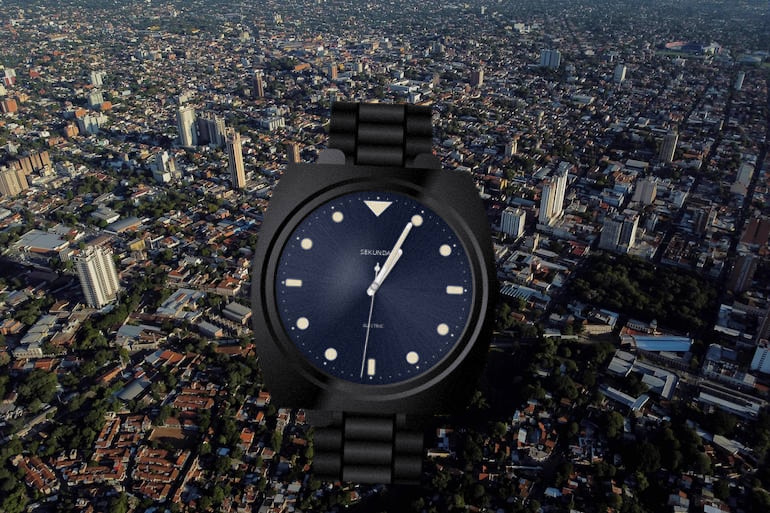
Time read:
1:04:31
